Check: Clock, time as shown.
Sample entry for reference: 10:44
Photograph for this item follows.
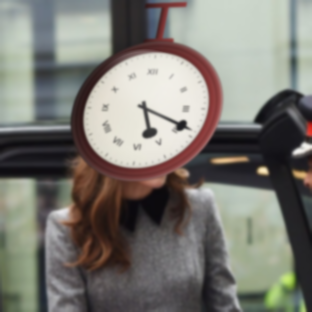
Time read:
5:19
